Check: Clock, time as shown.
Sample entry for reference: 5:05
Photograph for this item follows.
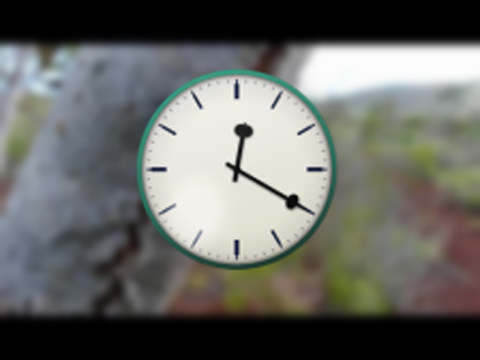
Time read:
12:20
